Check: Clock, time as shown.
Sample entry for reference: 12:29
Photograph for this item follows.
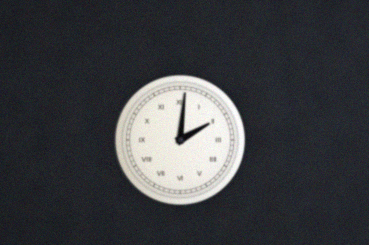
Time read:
2:01
